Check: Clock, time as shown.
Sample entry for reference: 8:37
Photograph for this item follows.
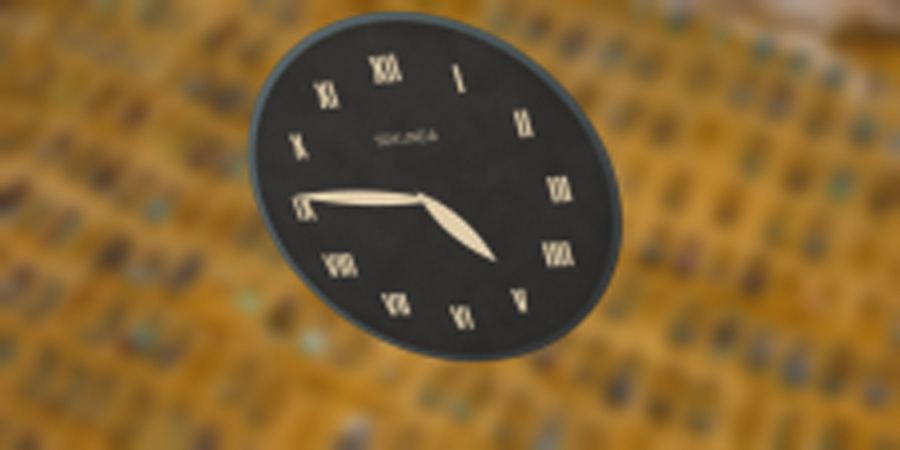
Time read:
4:46
